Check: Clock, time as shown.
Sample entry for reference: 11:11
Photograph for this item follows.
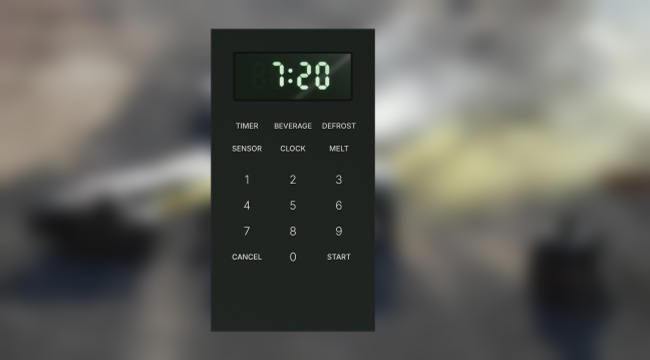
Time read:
7:20
